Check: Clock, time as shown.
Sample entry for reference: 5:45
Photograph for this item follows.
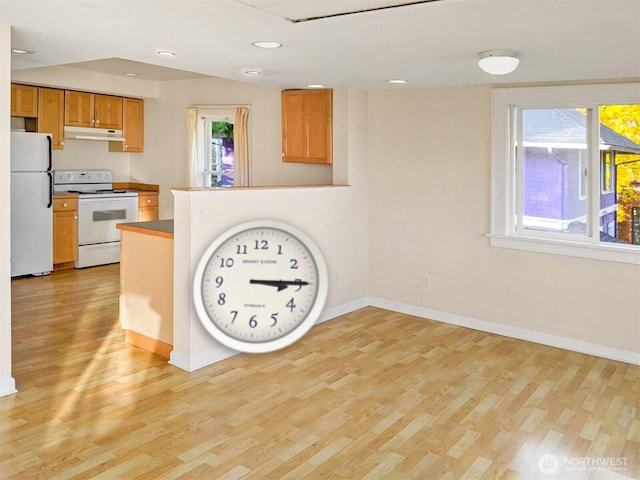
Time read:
3:15
